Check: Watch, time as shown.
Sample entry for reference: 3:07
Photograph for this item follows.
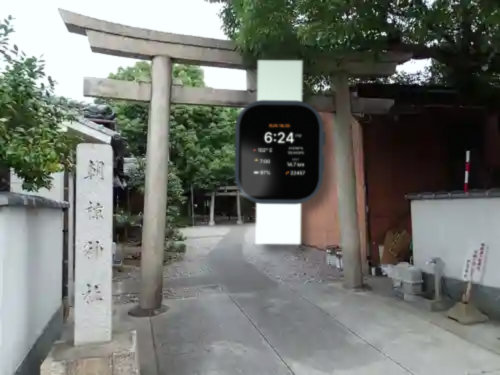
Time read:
6:24
